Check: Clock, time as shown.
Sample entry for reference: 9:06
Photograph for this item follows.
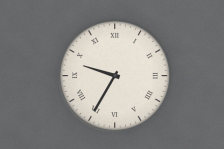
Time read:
9:35
